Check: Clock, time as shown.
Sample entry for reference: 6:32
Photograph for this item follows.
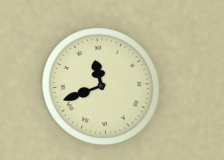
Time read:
11:42
